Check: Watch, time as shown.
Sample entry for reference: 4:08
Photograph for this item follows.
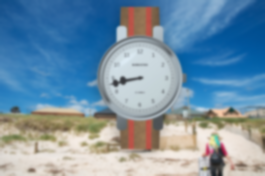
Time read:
8:43
